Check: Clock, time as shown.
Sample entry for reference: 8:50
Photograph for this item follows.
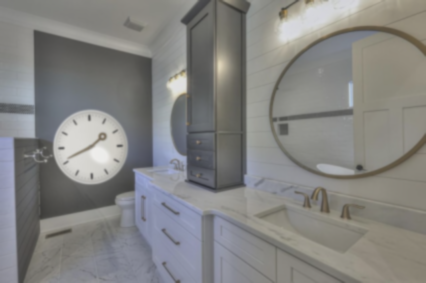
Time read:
1:41
